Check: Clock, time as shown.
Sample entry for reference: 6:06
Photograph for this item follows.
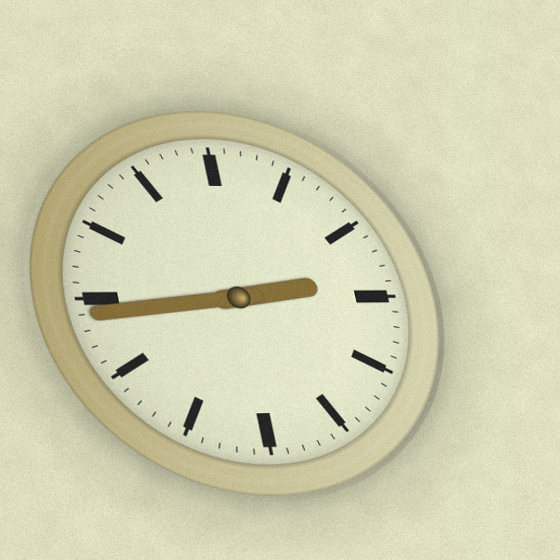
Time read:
2:44
